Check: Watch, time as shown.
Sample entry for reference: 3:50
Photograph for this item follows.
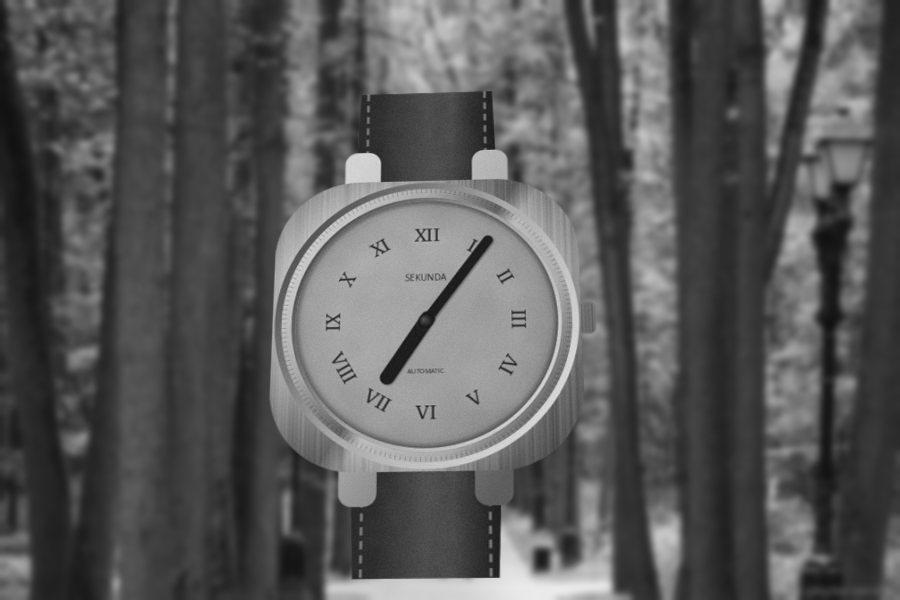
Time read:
7:06
